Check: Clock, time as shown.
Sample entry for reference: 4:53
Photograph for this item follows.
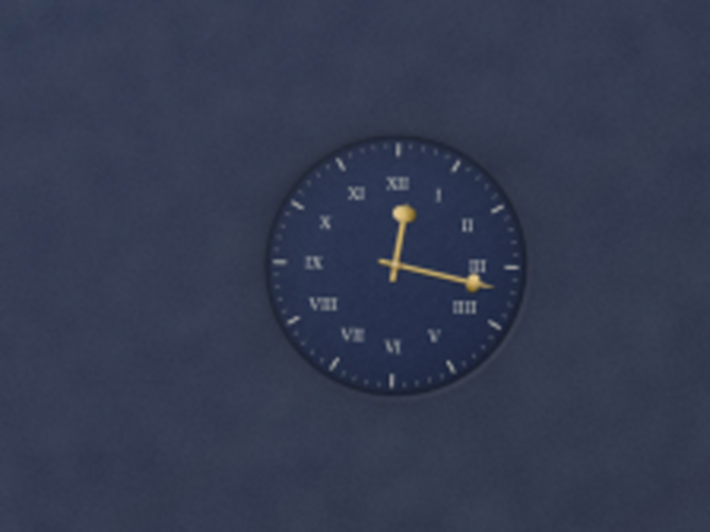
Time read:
12:17
